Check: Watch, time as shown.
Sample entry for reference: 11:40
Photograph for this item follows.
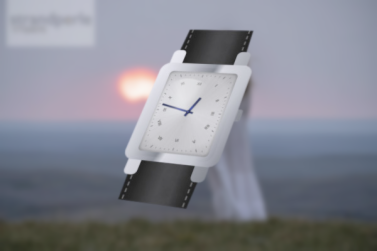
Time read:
12:47
